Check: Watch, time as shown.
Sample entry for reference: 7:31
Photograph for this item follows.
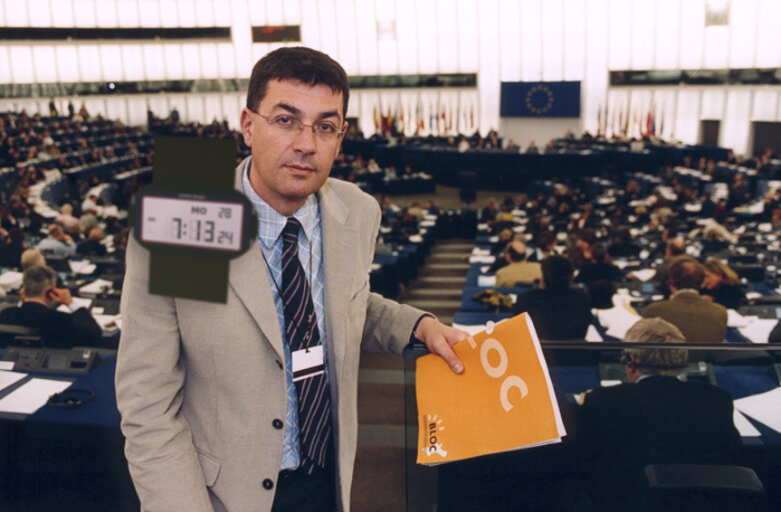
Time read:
7:13
